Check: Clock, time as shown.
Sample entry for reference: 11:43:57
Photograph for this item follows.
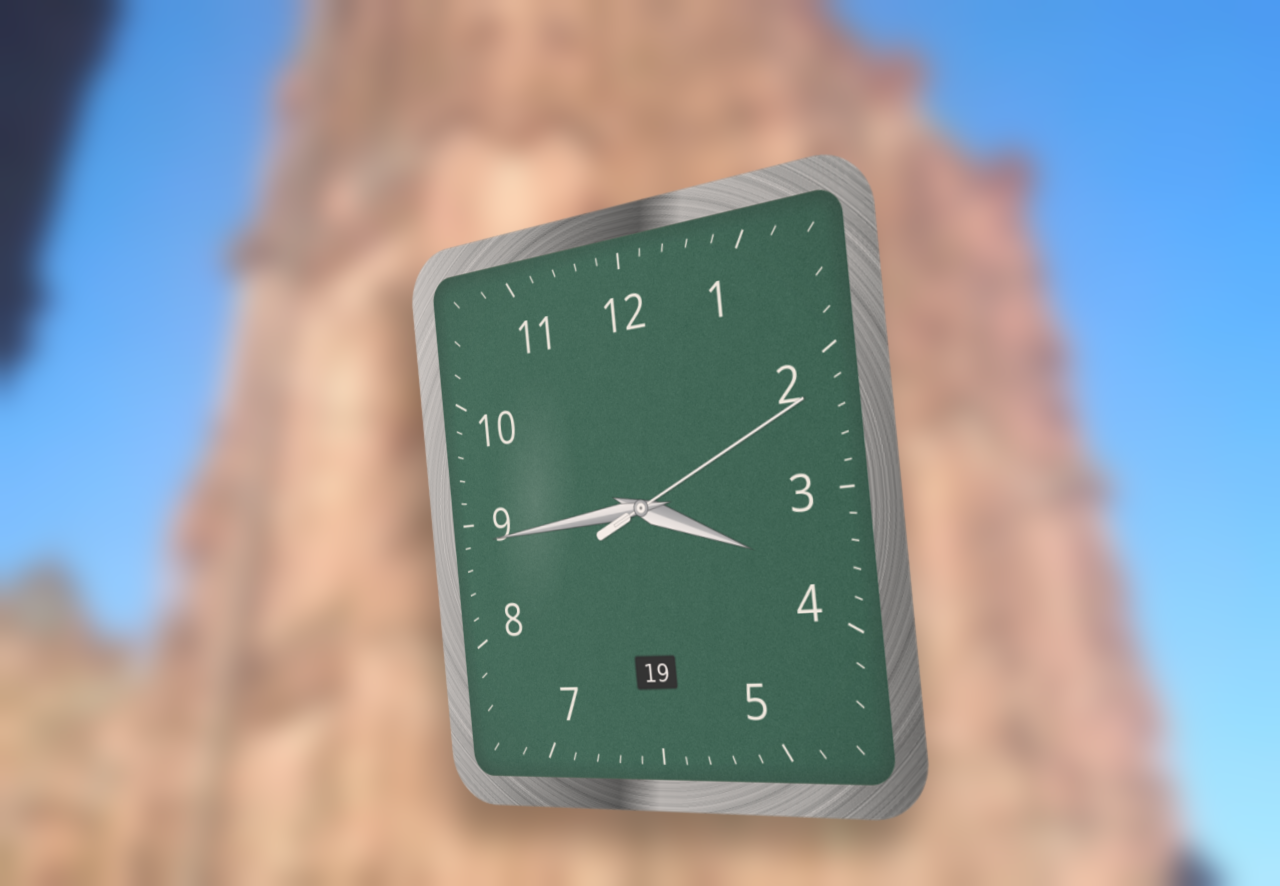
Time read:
3:44:11
